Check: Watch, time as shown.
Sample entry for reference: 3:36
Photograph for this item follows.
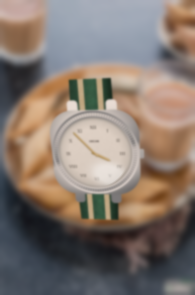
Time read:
3:53
